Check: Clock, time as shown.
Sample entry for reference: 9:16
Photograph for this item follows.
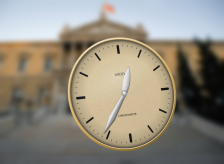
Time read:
12:36
